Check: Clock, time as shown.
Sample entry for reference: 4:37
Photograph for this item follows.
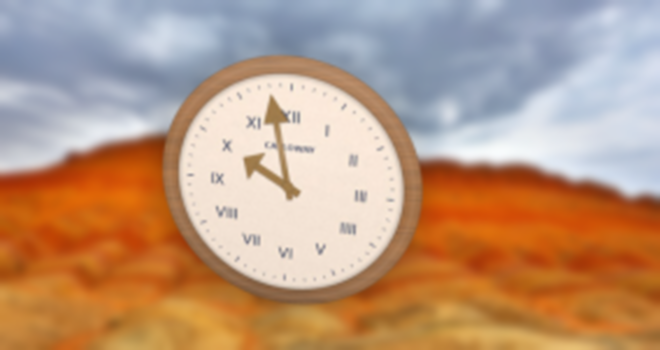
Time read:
9:58
